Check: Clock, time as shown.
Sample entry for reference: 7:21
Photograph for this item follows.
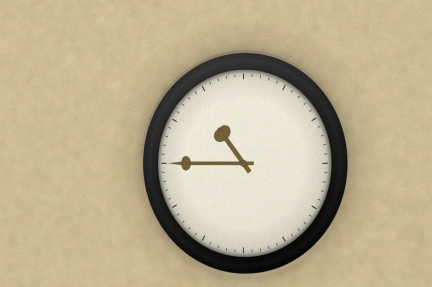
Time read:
10:45
